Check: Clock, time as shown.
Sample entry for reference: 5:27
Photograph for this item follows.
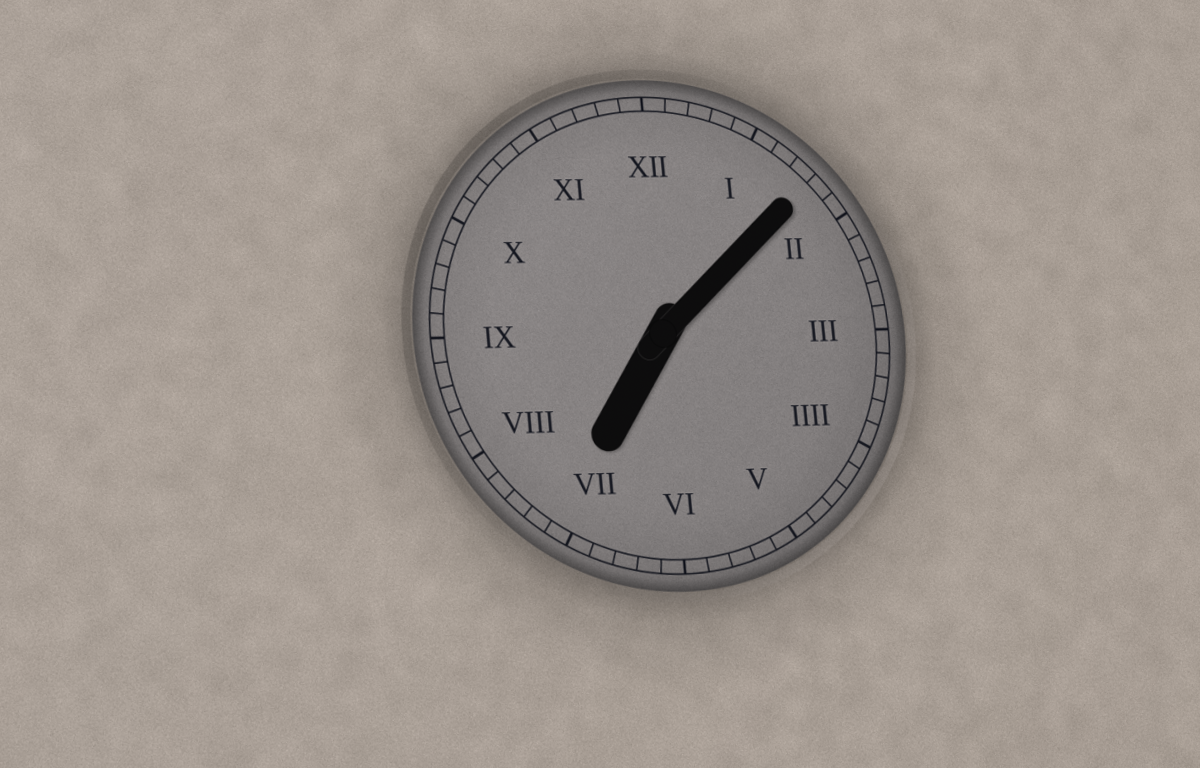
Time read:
7:08
